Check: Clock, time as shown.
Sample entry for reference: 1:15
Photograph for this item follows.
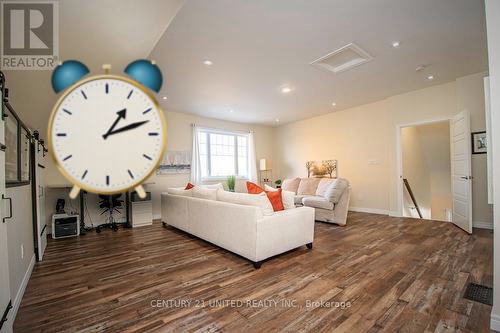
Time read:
1:12
